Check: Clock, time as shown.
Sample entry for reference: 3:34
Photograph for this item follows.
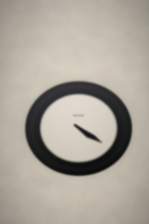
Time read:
4:21
